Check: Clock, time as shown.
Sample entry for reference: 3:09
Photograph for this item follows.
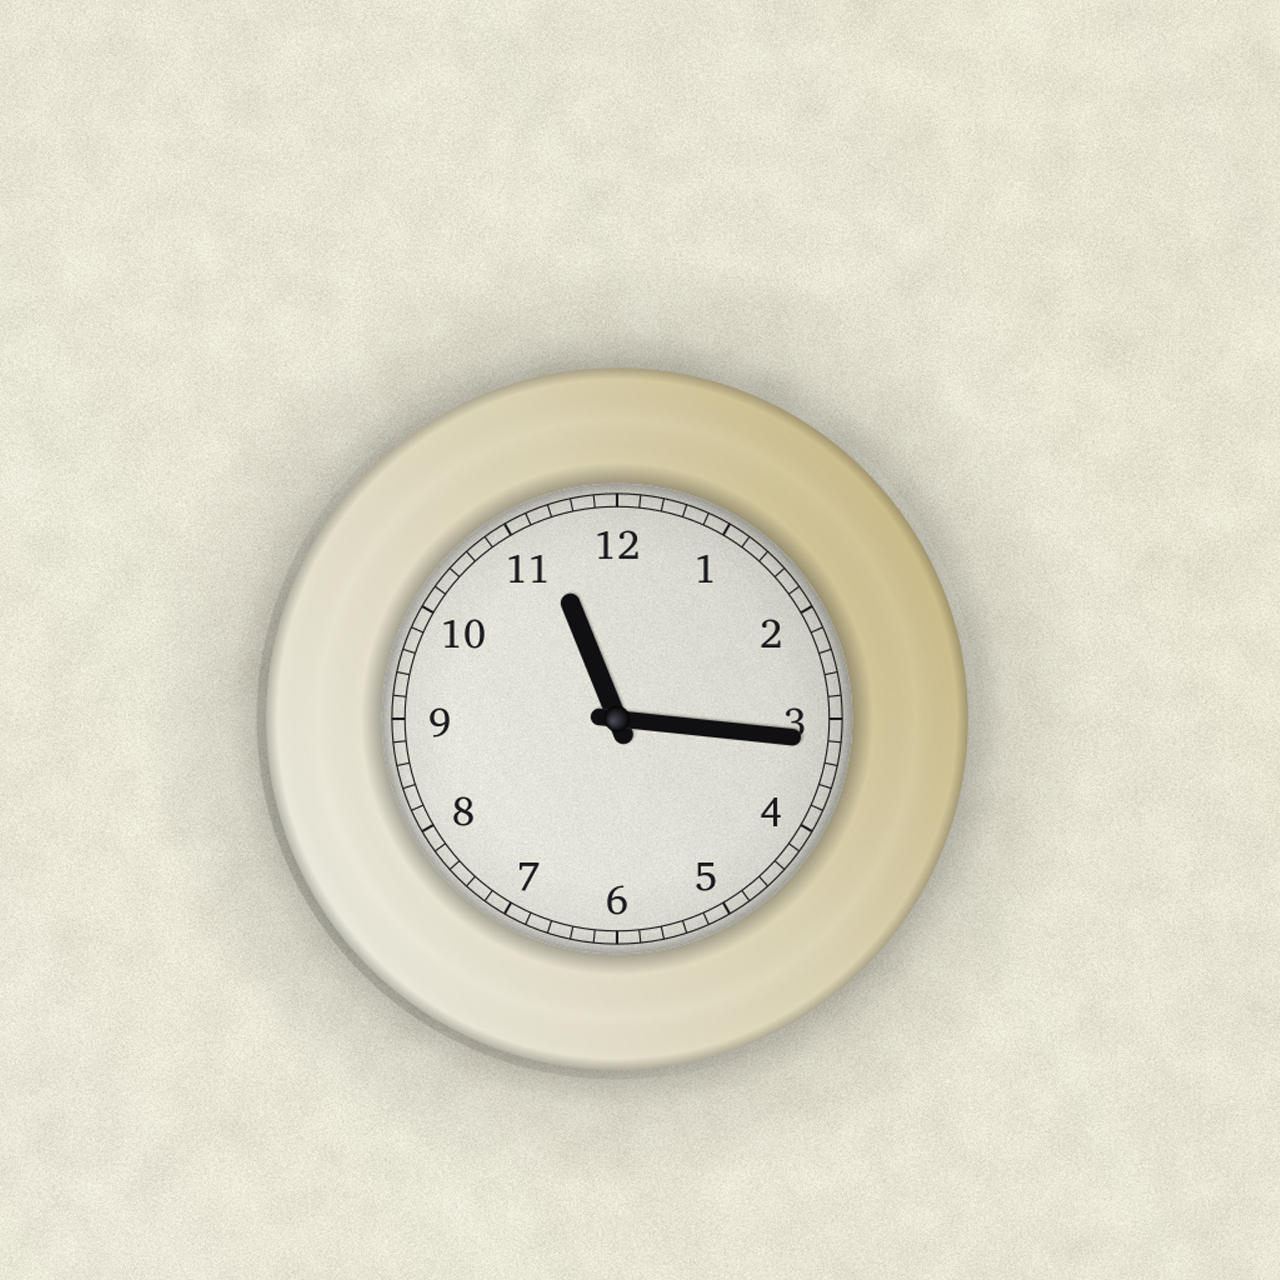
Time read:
11:16
